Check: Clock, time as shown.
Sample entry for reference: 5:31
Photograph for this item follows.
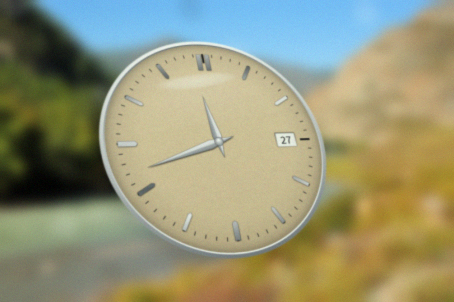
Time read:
11:42
